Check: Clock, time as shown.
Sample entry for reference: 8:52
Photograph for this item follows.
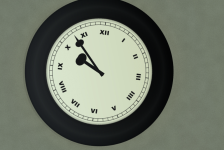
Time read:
9:53
